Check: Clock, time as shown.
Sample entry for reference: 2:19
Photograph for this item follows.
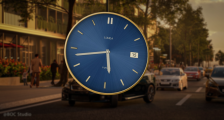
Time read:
5:43
